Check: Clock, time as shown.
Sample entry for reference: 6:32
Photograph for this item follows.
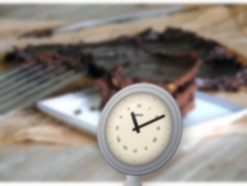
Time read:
11:11
